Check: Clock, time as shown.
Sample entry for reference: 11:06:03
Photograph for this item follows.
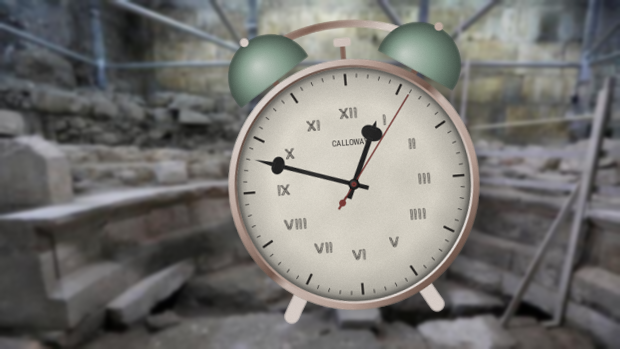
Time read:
12:48:06
